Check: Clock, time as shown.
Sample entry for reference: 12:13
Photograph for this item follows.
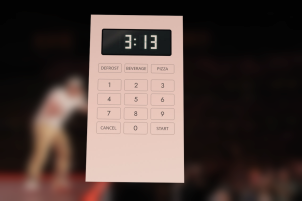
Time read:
3:13
